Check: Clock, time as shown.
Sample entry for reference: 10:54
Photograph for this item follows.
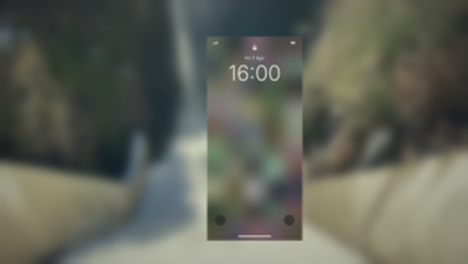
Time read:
16:00
